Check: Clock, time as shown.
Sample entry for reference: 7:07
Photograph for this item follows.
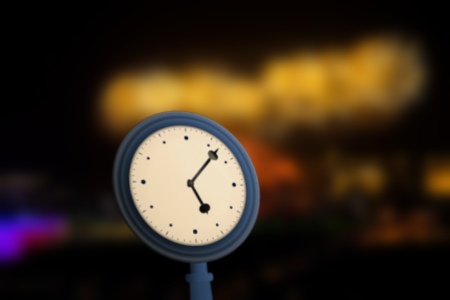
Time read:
5:07
